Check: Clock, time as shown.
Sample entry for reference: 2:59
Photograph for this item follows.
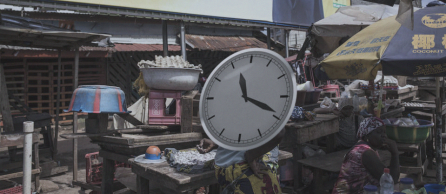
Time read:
11:19
